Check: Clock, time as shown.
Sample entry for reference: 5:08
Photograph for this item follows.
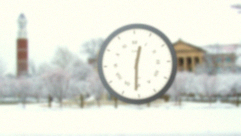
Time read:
12:31
